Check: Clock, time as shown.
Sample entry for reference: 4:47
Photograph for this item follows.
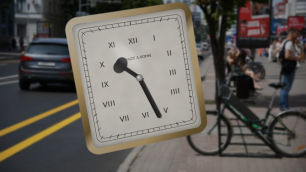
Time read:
10:27
